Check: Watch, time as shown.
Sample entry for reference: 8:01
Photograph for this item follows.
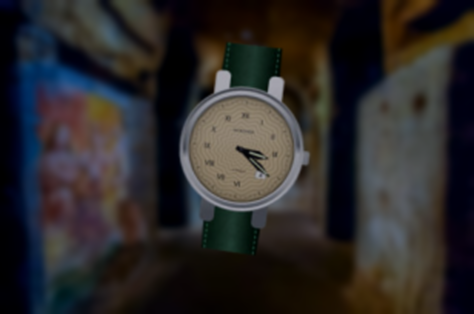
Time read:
3:21
